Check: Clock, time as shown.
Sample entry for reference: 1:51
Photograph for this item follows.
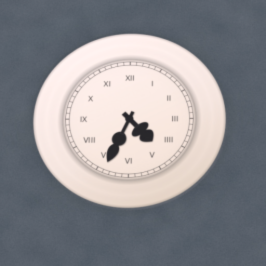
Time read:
4:34
